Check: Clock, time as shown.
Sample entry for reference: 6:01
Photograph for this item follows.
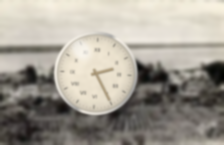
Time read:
2:25
